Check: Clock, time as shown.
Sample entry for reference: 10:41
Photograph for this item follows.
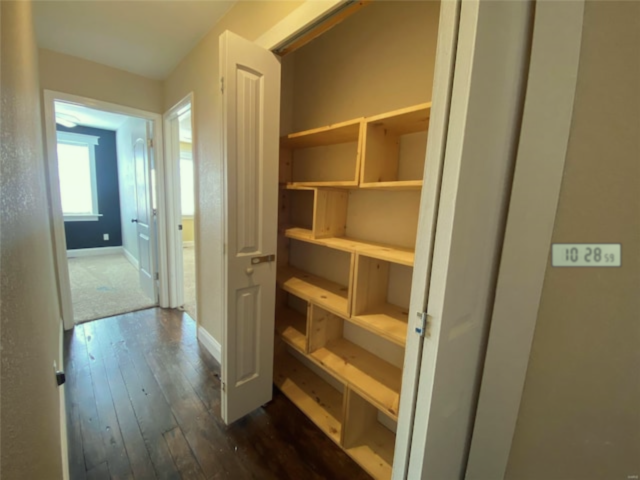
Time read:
10:28
